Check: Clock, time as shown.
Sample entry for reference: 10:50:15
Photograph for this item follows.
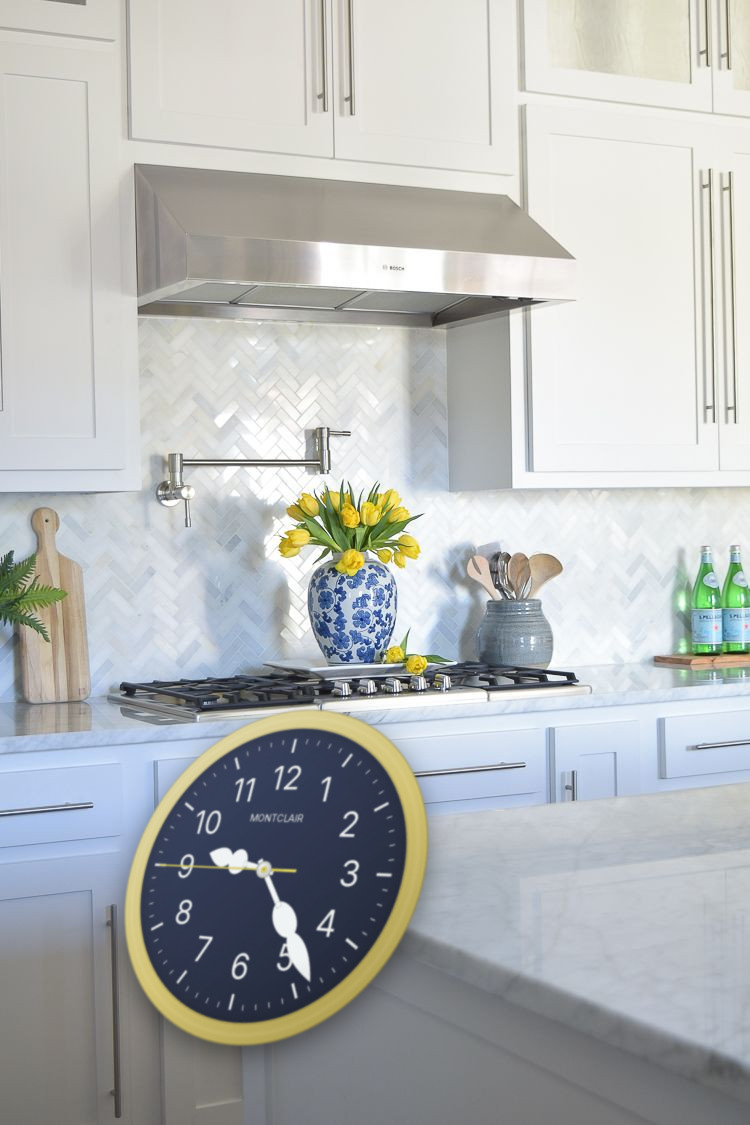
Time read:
9:23:45
